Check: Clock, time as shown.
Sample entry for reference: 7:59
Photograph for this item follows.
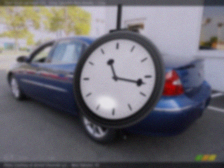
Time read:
11:17
